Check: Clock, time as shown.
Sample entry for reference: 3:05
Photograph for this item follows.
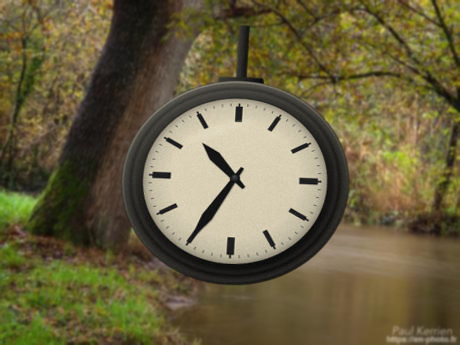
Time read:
10:35
